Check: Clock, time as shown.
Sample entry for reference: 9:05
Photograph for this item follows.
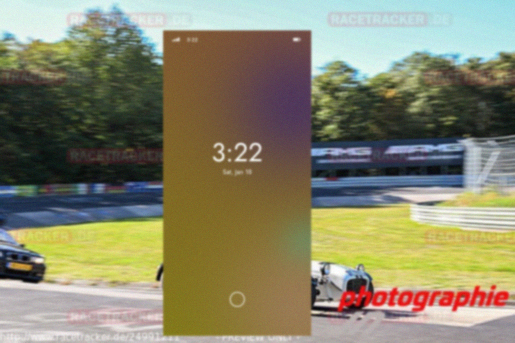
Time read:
3:22
